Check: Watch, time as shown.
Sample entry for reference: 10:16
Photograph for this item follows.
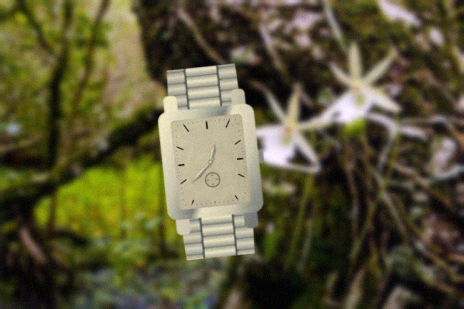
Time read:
12:38
